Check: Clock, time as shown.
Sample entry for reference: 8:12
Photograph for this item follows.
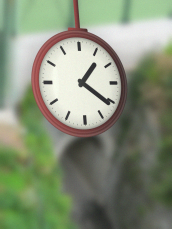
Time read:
1:21
